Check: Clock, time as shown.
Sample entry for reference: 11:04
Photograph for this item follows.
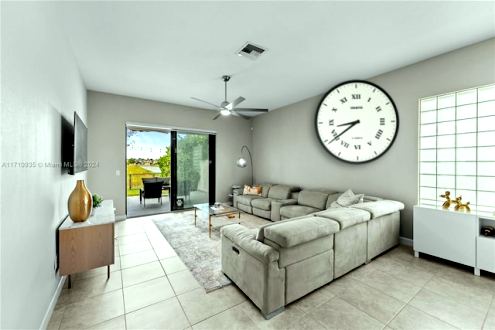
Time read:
8:39
